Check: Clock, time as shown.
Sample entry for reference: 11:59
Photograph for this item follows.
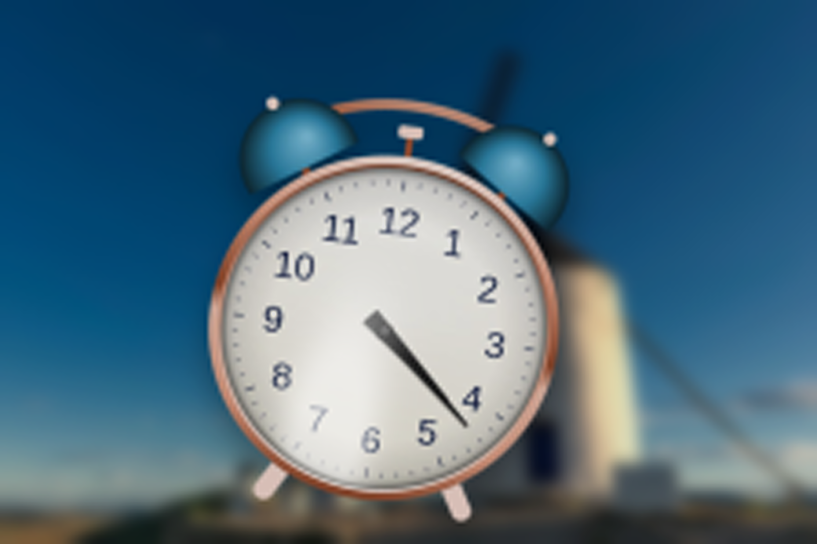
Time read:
4:22
